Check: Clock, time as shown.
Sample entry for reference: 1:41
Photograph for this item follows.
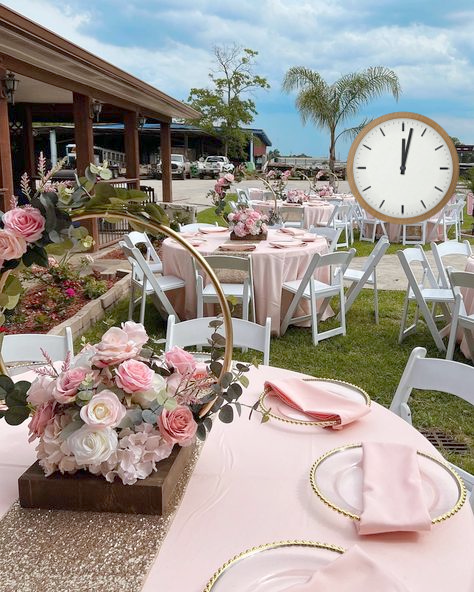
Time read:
12:02
